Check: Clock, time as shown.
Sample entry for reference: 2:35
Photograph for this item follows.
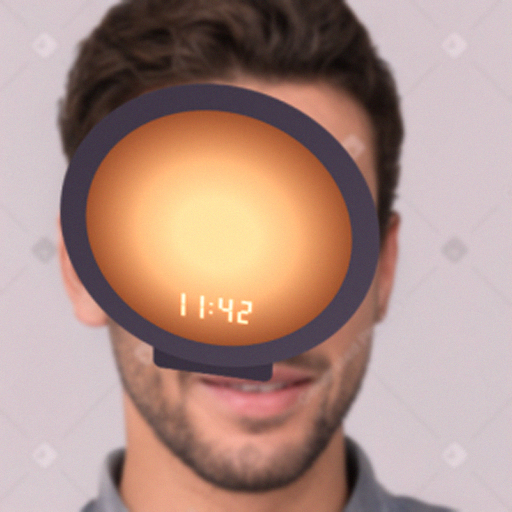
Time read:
11:42
